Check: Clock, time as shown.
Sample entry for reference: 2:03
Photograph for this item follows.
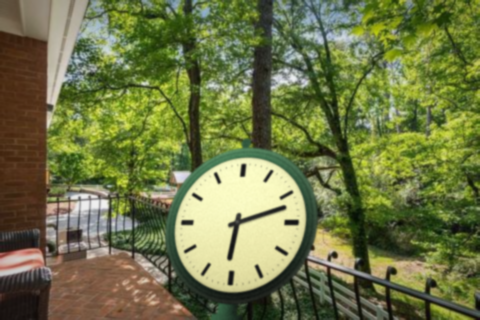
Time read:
6:12
